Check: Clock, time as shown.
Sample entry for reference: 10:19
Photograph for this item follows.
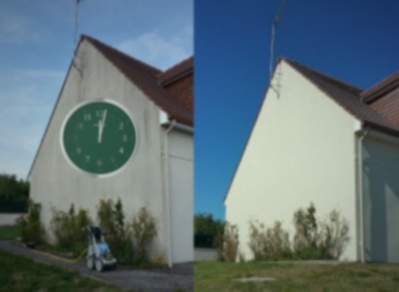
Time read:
12:02
